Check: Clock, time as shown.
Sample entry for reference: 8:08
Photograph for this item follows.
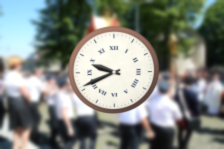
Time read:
9:41
